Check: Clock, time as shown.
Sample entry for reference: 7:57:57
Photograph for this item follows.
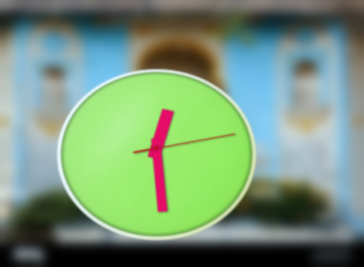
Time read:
12:29:13
